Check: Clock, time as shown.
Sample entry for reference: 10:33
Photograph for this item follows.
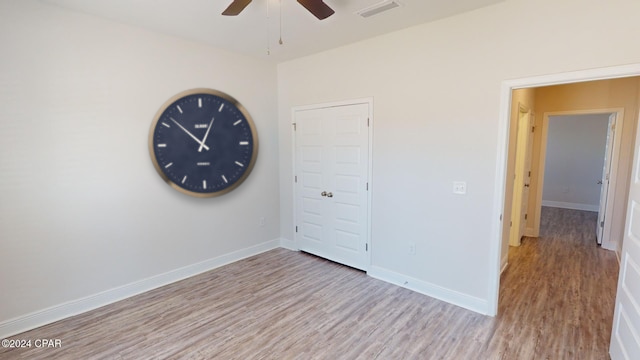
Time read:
12:52
